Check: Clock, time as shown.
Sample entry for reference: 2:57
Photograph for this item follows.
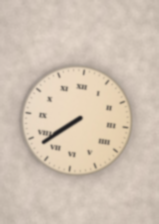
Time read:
7:38
